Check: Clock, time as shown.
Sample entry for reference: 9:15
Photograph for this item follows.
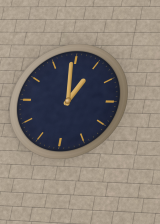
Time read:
12:59
